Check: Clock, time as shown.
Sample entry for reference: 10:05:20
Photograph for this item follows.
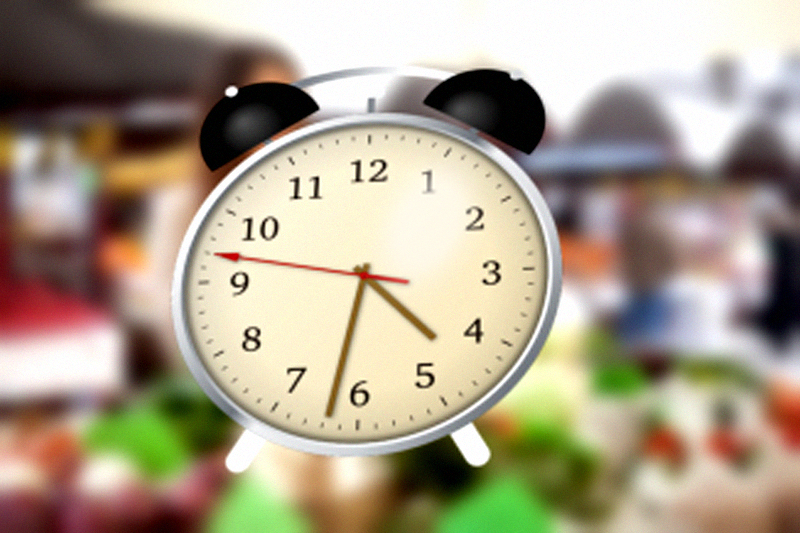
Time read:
4:31:47
